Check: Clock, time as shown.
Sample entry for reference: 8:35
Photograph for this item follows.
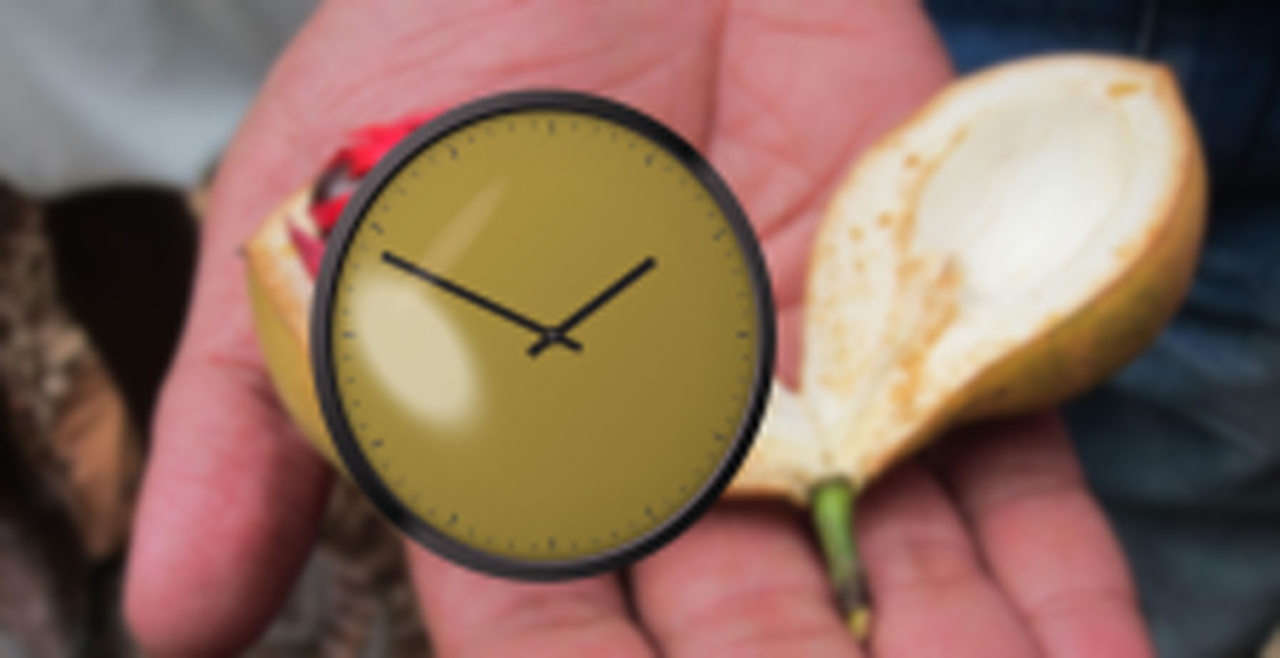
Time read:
1:49
